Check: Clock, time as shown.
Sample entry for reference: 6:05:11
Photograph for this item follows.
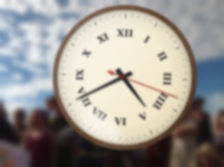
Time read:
4:40:18
